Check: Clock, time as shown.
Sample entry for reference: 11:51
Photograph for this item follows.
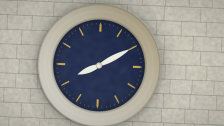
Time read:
8:10
